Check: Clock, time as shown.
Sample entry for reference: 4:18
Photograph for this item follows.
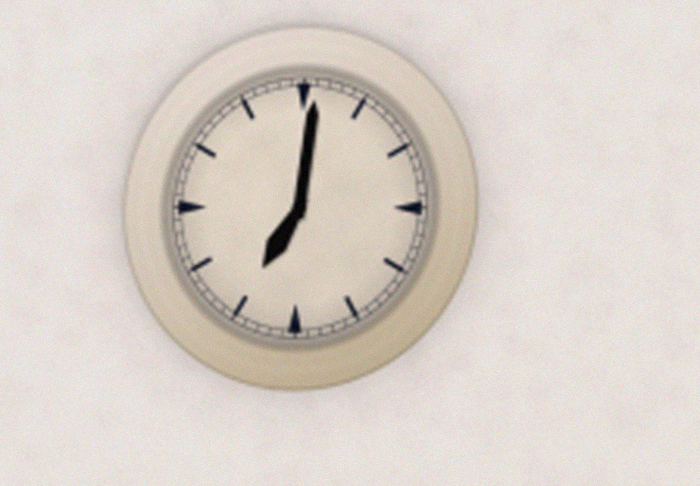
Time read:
7:01
